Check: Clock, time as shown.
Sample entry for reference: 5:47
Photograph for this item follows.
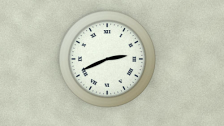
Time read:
2:41
